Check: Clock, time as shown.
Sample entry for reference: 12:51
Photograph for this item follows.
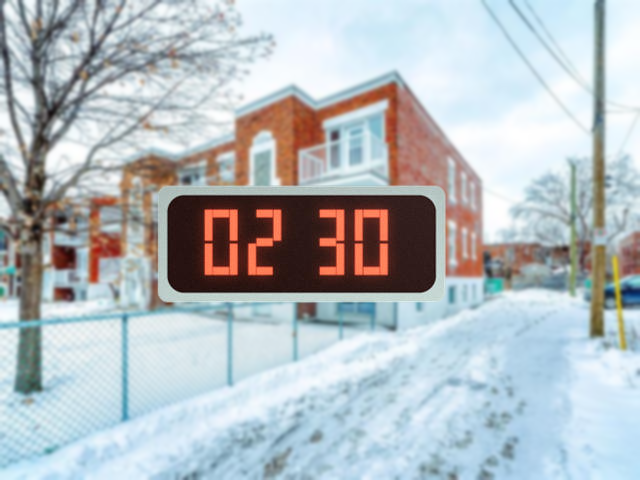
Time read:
2:30
